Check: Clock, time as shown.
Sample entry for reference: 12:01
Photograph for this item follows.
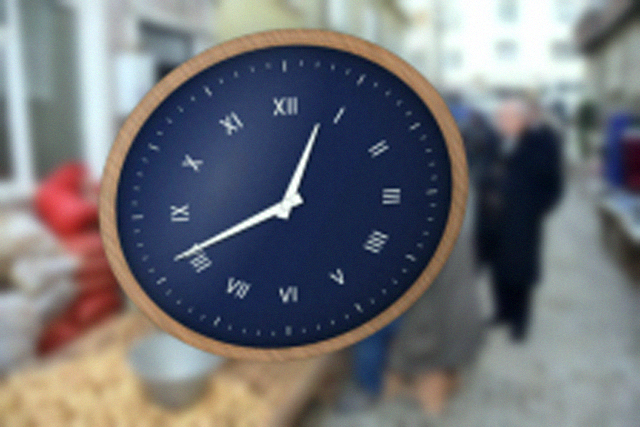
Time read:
12:41
